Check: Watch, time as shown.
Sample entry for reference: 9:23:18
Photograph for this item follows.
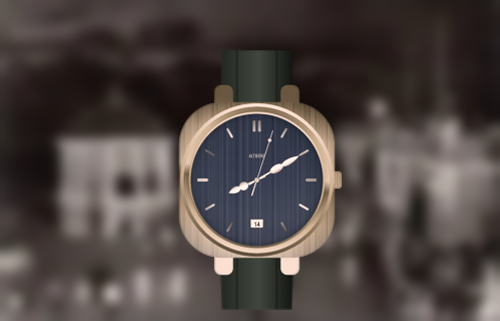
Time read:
8:10:03
